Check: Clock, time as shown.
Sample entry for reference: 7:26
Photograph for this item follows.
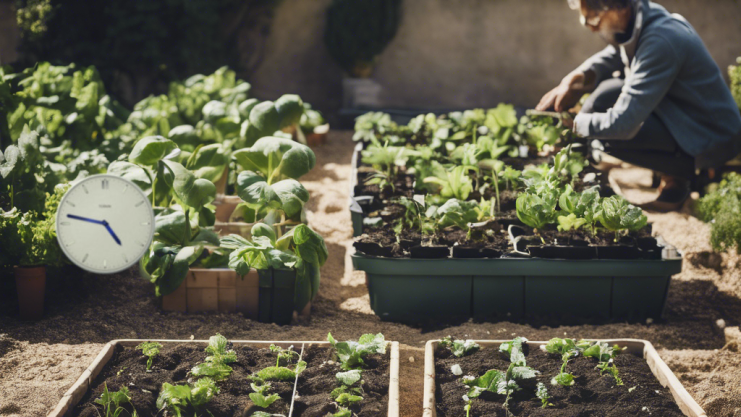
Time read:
4:47
